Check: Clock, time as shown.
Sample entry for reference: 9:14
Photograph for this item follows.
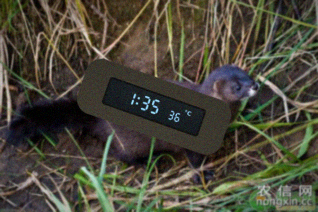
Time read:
1:35
